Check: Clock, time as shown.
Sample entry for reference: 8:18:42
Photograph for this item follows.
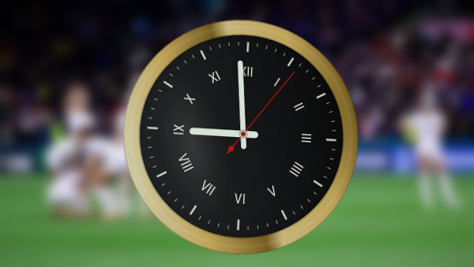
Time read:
8:59:06
